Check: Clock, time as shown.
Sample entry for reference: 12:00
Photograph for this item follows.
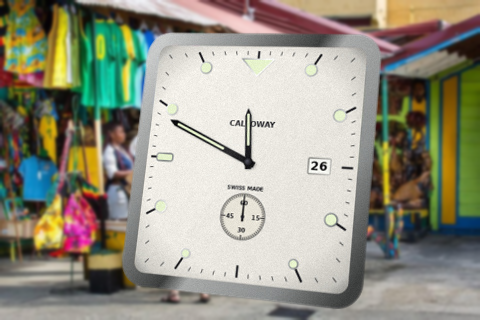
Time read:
11:49
